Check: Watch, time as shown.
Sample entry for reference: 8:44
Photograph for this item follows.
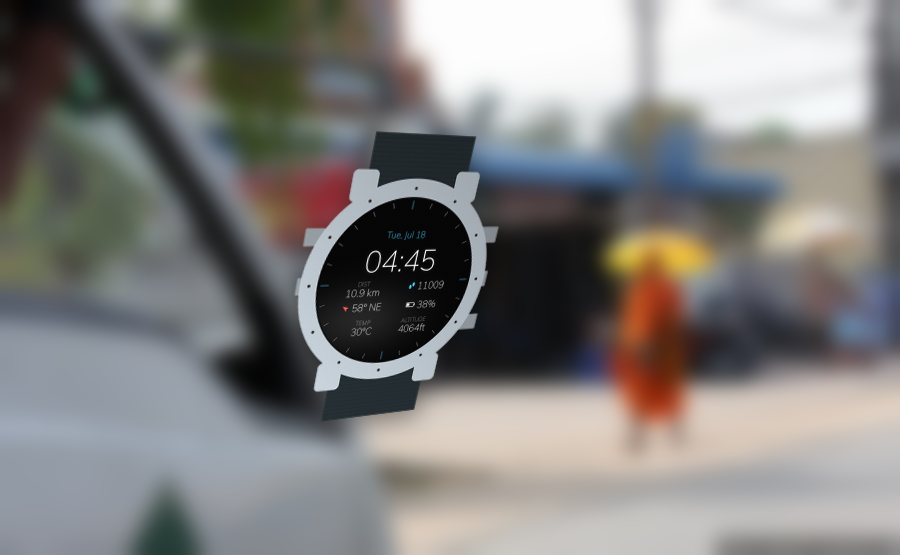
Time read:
4:45
